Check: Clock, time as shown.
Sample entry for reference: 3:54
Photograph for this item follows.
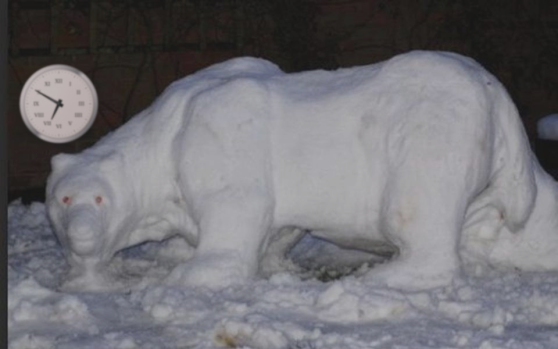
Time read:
6:50
